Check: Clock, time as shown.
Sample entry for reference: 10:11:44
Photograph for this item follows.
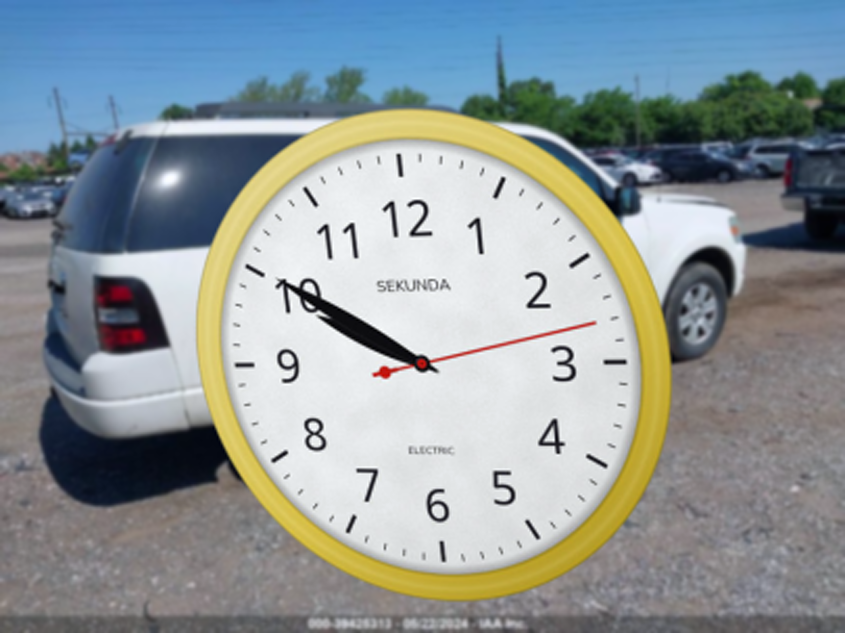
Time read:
9:50:13
